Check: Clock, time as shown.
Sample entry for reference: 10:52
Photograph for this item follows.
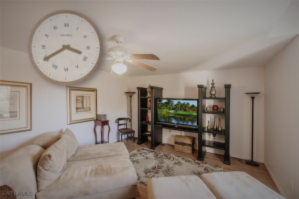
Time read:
3:40
